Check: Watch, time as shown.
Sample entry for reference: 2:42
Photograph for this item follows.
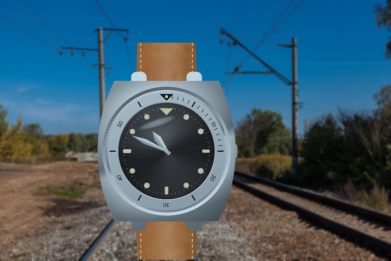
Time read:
10:49
